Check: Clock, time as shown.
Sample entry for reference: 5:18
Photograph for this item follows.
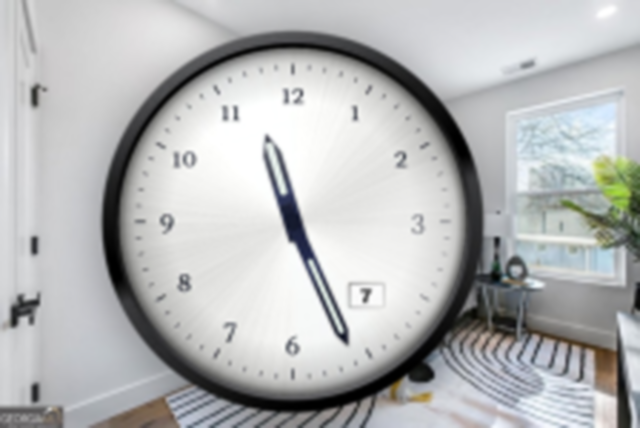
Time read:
11:26
